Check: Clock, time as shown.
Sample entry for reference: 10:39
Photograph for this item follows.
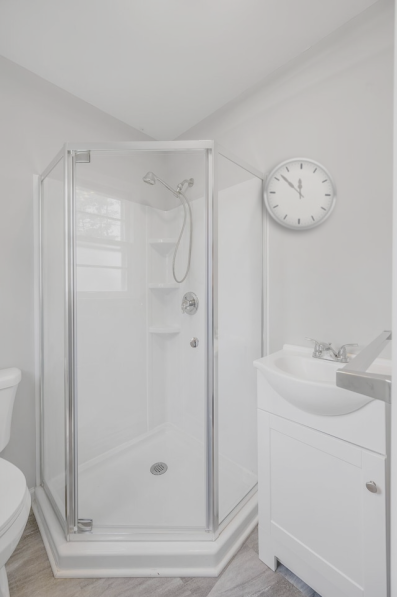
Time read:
11:52
